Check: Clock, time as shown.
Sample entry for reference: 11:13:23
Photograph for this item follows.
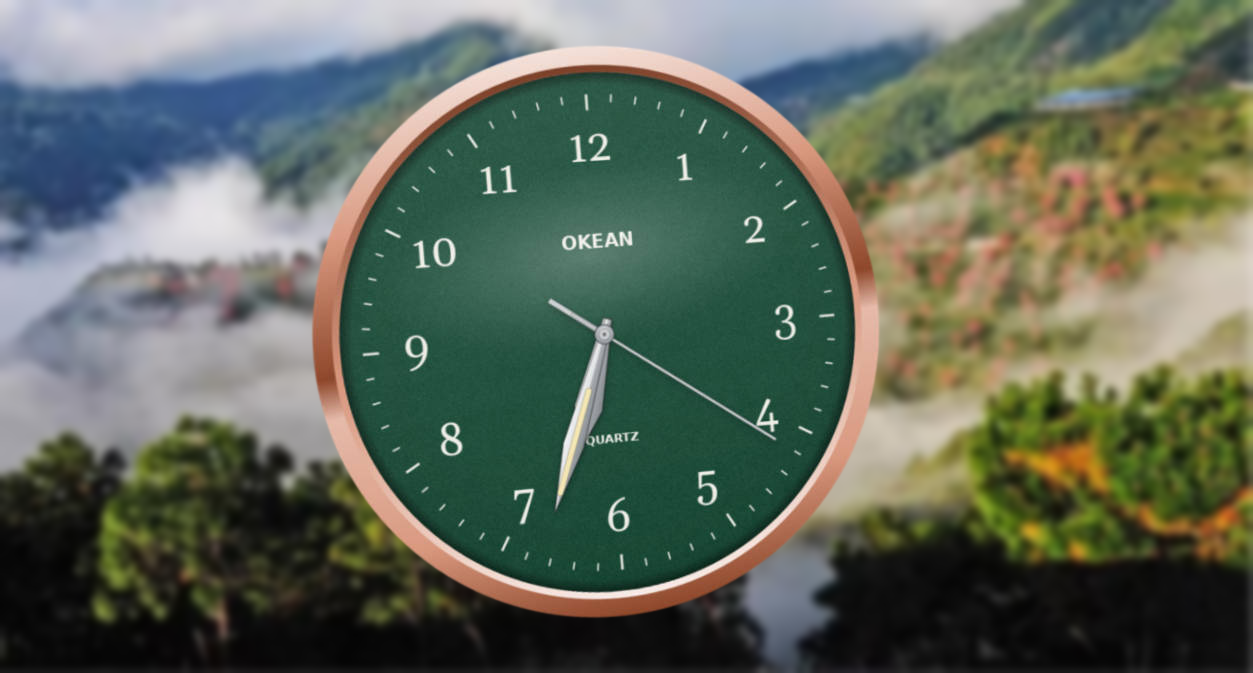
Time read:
6:33:21
